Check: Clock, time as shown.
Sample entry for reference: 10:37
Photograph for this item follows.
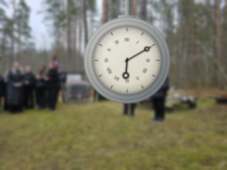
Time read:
6:10
